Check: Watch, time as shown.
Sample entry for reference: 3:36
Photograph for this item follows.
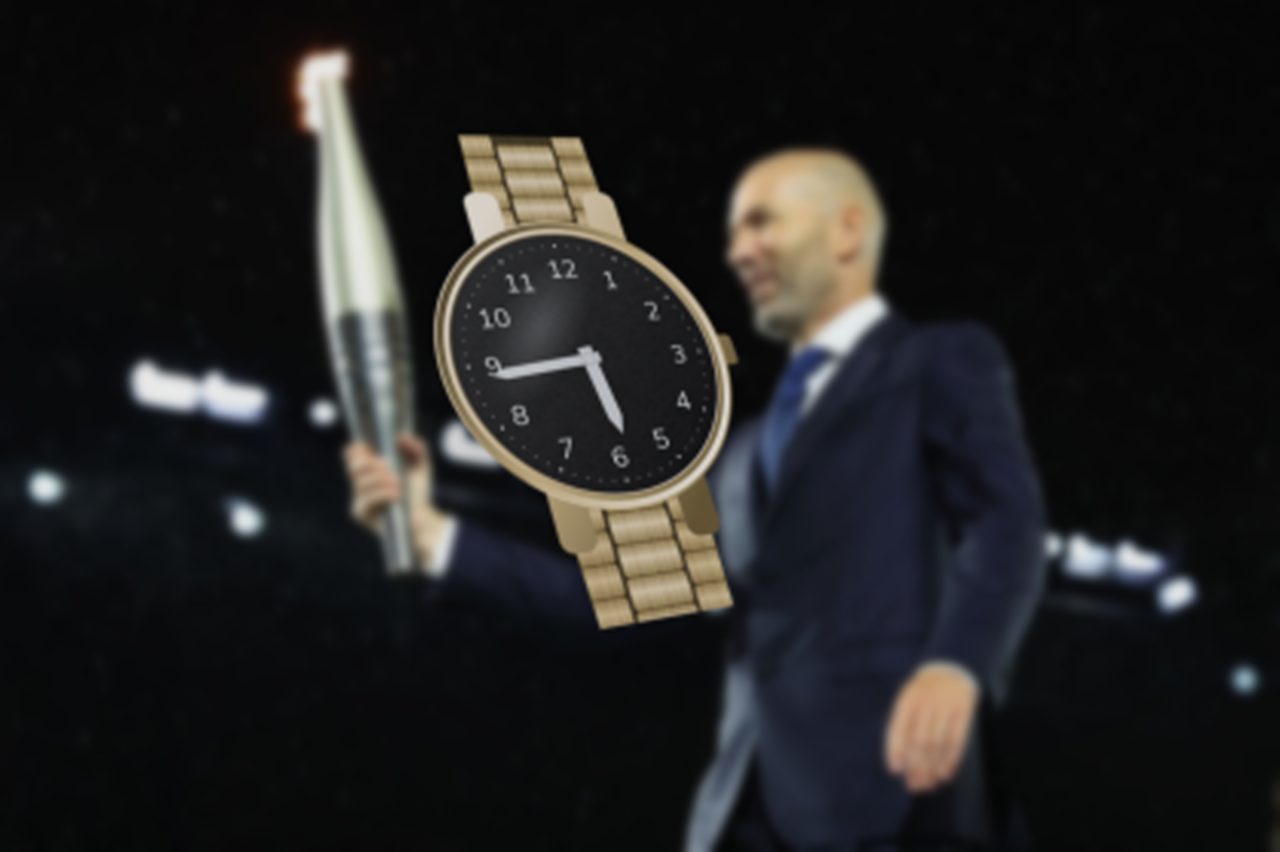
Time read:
5:44
